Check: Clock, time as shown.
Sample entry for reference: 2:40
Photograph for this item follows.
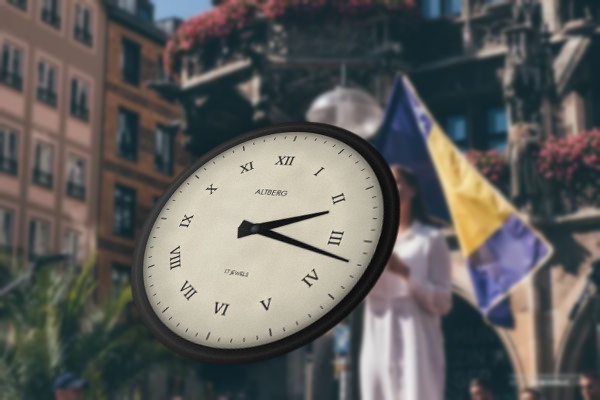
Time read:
2:17
